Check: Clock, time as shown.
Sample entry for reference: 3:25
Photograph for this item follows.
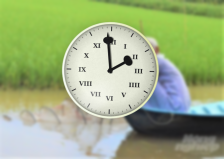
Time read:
1:59
